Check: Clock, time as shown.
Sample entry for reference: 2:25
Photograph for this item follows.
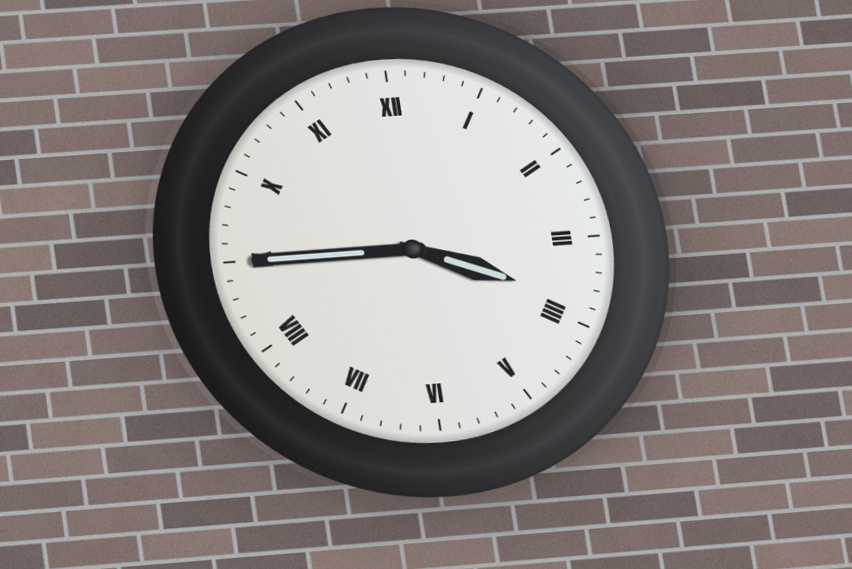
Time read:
3:45
